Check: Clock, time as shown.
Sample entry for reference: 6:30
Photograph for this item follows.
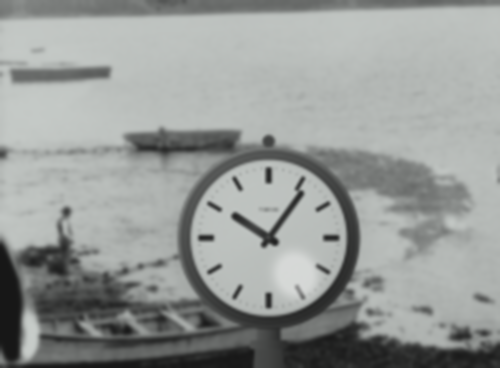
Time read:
10:06
